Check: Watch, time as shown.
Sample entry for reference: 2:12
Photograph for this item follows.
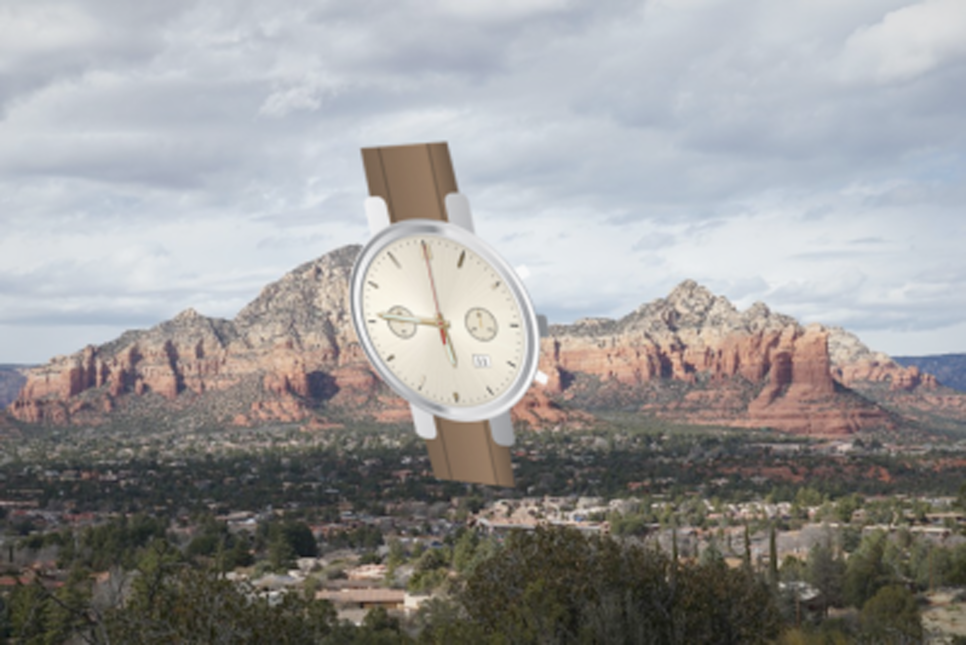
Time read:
5:46
